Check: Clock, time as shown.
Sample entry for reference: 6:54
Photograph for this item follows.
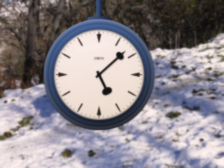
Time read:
5:08
